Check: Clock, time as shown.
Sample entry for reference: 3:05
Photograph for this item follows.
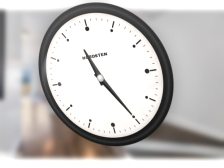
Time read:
11:25
